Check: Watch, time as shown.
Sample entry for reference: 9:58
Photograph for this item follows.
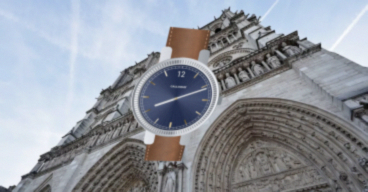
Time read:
8:11
